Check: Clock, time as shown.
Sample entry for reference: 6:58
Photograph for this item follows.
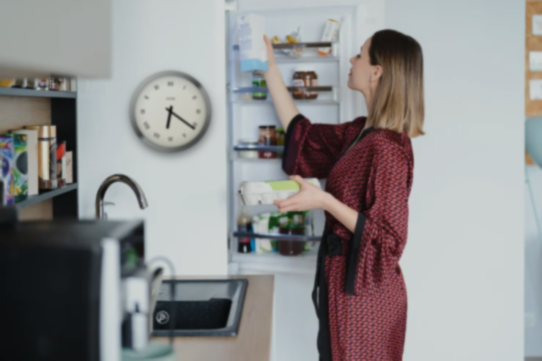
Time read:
6:21
